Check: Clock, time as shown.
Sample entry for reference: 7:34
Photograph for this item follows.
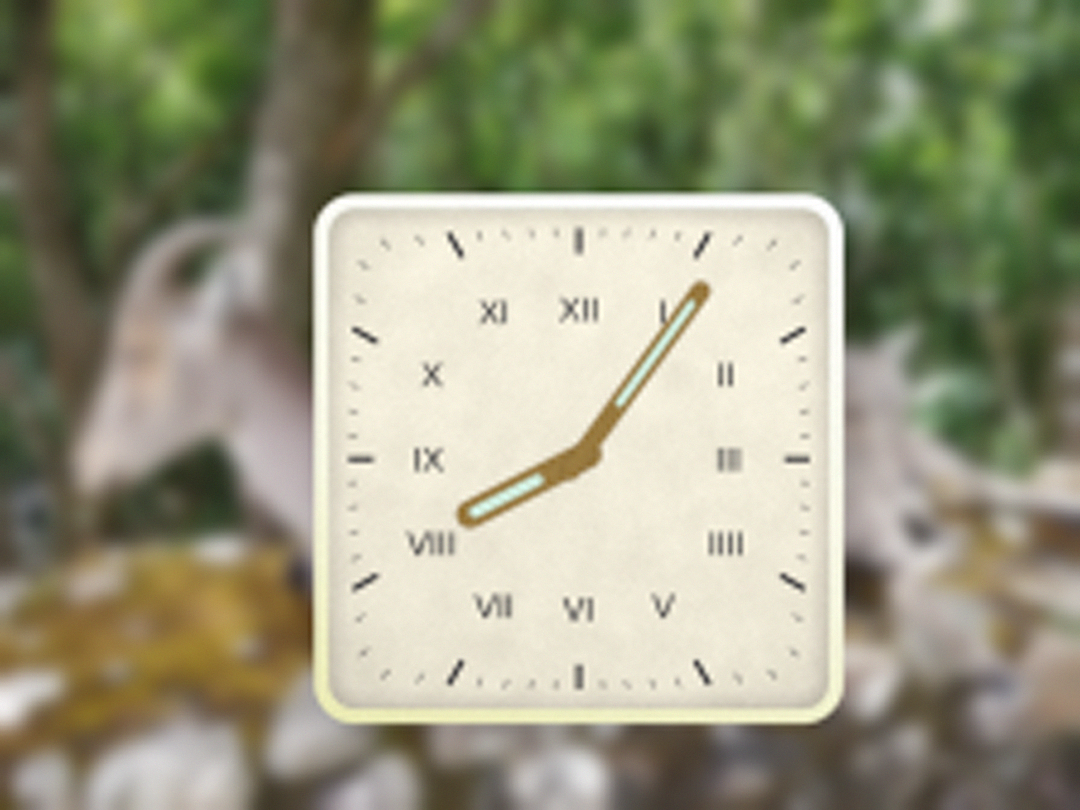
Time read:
8:06
